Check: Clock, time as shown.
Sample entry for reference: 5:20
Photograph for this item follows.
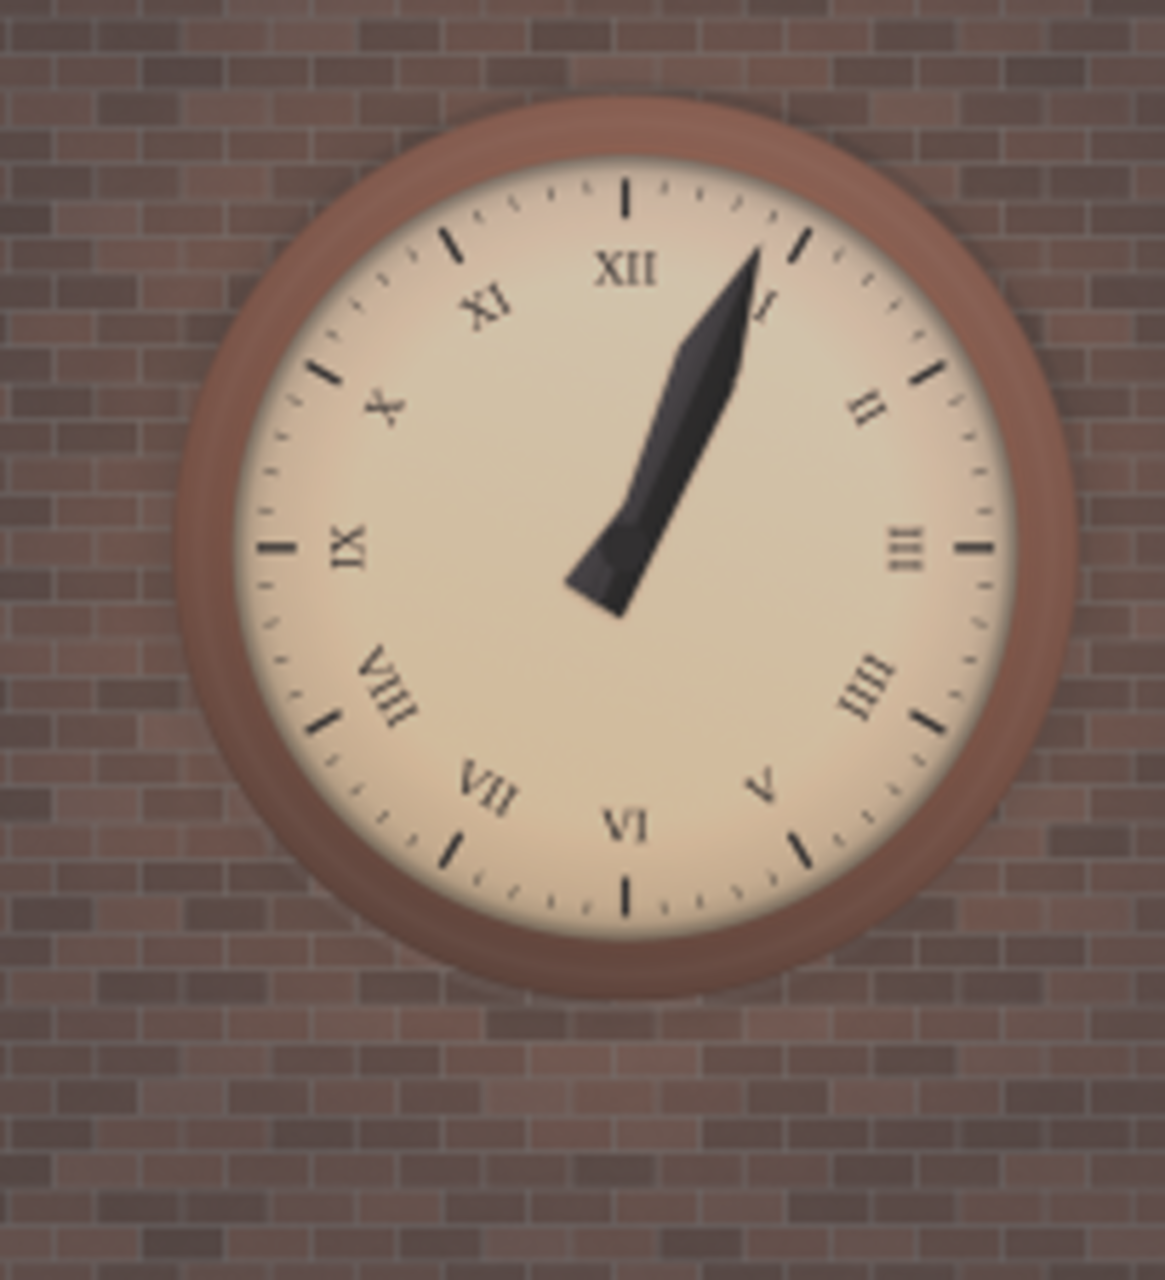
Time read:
1:04
